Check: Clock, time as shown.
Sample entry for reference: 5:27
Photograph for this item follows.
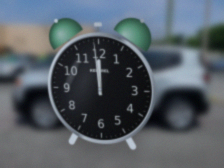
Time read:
11:59
